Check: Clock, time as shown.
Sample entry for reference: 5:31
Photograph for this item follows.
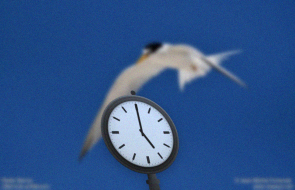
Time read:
5:00
